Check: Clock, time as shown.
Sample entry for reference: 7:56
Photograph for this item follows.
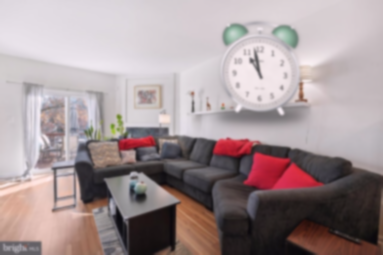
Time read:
10:58
